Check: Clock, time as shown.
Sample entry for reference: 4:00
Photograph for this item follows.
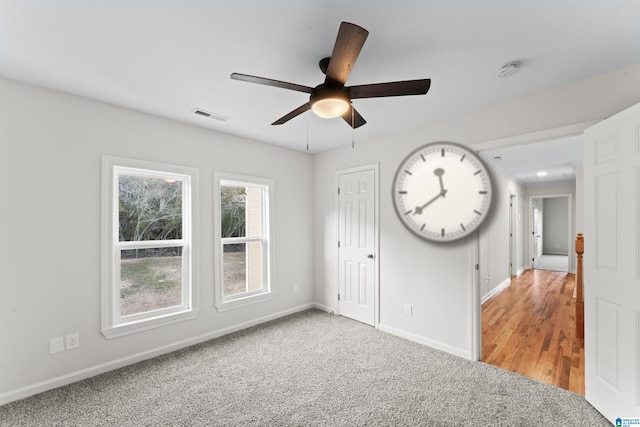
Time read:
11:39
